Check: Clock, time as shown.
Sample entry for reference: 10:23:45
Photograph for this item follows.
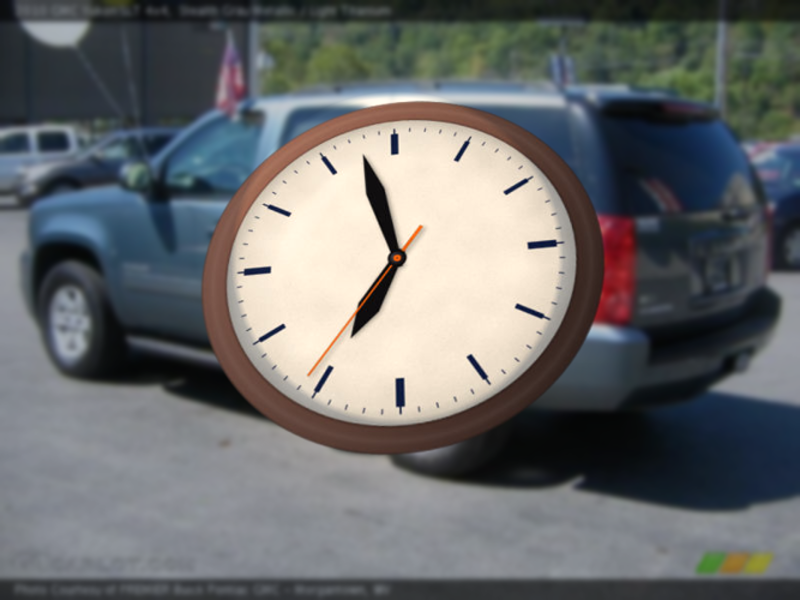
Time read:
6:57:36
